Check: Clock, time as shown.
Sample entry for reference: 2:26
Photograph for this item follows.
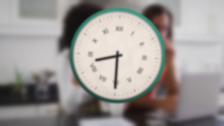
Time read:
8:30
